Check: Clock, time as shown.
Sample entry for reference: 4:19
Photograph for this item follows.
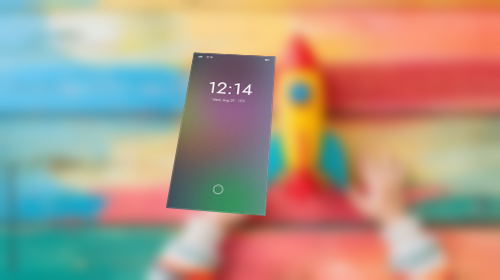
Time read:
12:14
